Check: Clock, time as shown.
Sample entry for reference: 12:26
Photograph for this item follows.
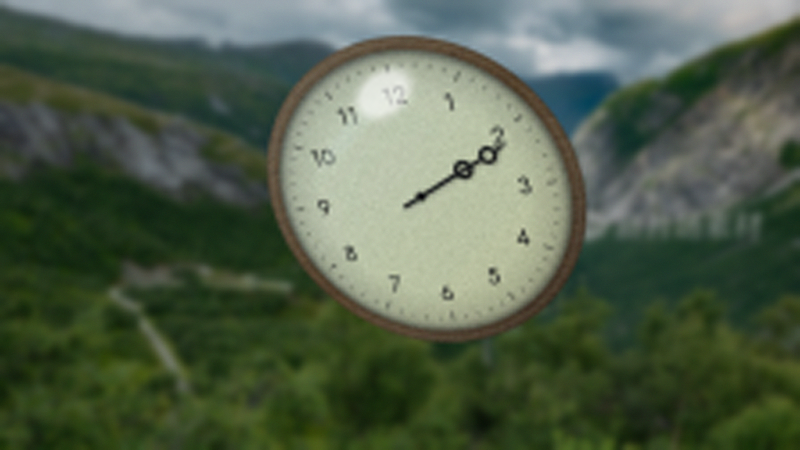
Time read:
2:11
